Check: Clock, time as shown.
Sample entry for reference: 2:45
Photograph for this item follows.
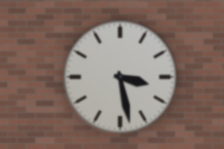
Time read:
3:28
